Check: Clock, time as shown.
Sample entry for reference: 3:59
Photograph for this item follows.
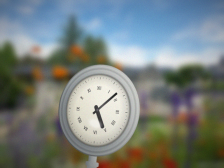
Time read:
5:08
